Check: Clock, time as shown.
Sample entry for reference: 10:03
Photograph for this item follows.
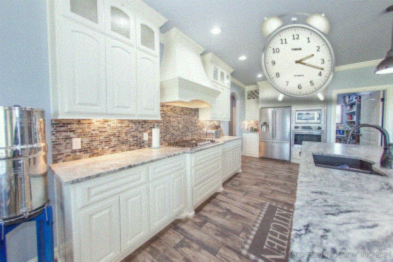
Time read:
2:18
